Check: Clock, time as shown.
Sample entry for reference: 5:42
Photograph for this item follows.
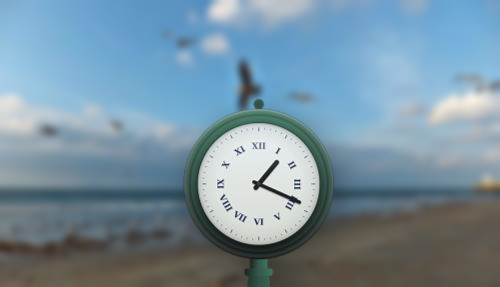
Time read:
1:19
